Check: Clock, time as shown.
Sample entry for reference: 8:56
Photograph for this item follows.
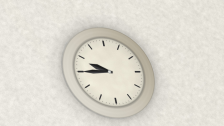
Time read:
9:45
